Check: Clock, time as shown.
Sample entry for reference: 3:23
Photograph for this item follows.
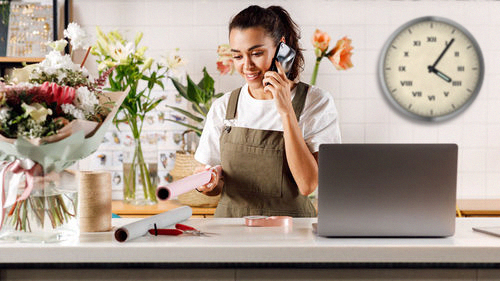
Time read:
4:06
